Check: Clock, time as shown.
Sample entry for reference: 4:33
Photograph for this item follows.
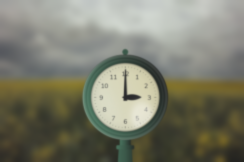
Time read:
3:00
